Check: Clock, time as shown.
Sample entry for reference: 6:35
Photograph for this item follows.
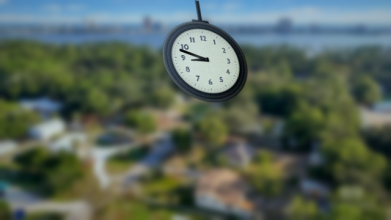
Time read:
8:48
